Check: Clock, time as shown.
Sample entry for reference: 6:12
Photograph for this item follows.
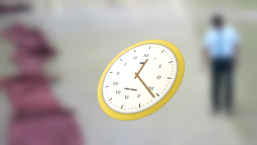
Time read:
12:21
